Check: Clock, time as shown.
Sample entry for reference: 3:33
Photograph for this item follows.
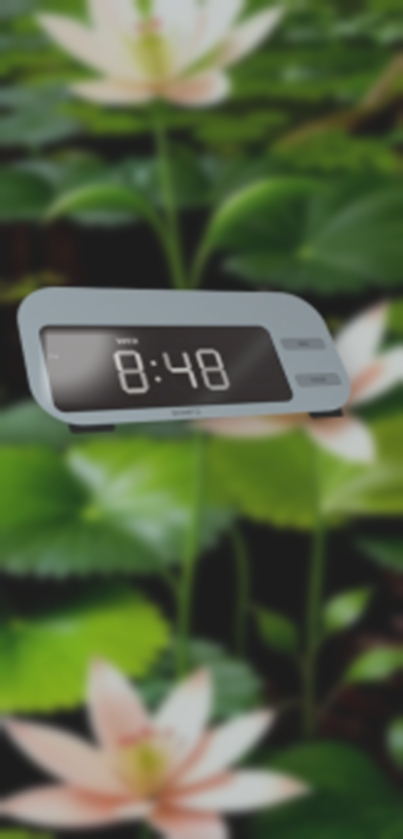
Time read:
8:48
